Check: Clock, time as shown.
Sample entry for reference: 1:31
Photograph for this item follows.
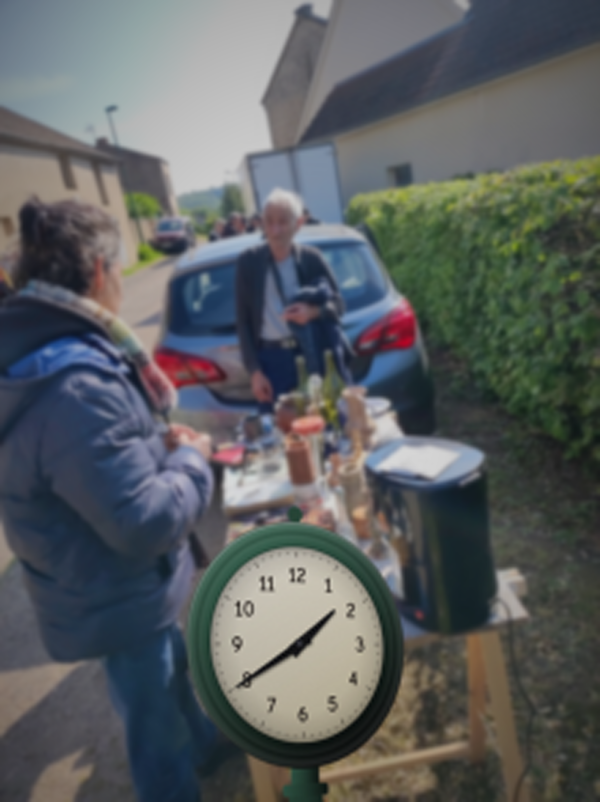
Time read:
1:40
